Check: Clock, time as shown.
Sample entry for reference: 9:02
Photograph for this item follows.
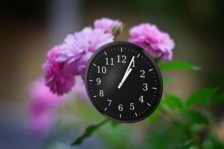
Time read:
1:04
